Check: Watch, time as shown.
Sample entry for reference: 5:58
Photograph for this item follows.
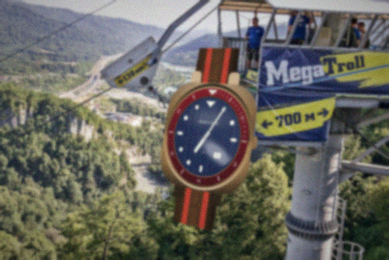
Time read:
7:05
